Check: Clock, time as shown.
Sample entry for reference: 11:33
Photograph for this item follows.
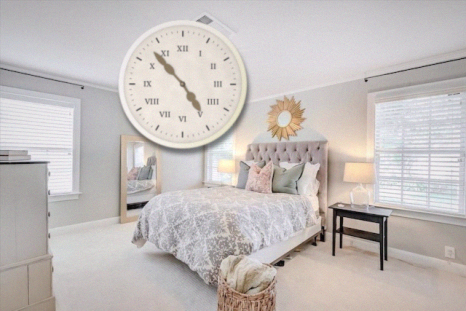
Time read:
4:53
